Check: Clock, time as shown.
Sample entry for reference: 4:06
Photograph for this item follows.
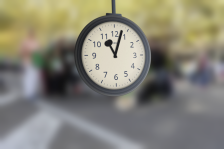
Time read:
11:03
